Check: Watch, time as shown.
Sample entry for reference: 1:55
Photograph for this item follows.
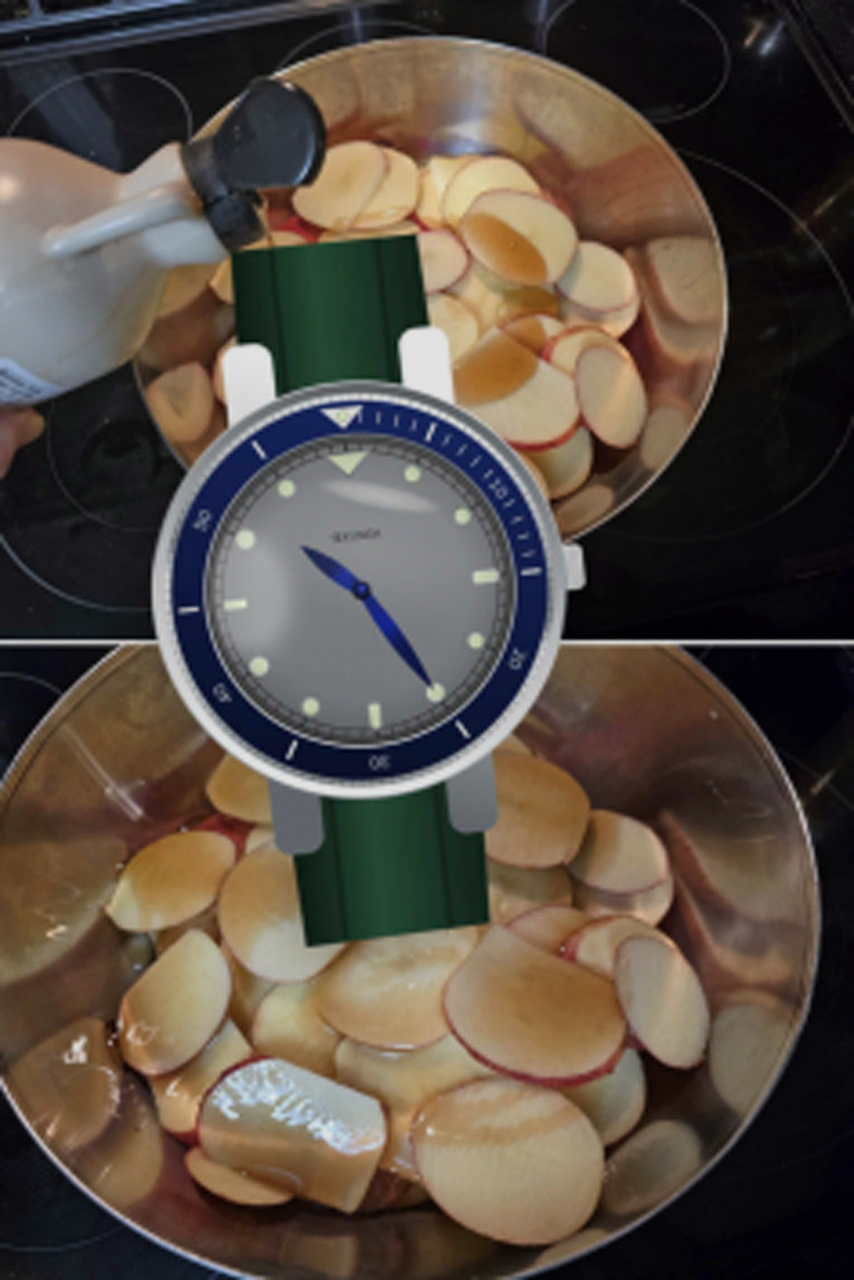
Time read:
10:25
